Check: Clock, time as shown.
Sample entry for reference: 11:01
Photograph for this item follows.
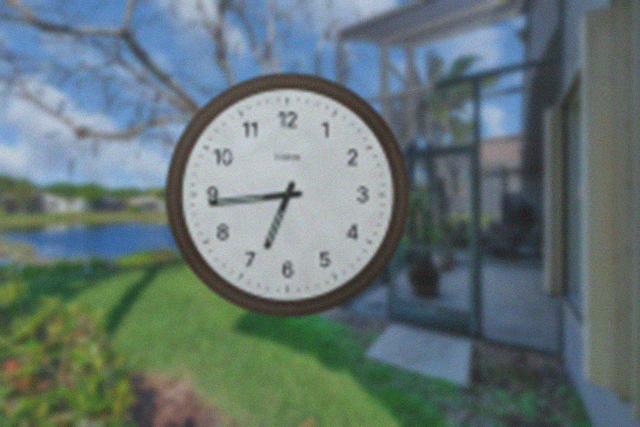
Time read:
6:44
